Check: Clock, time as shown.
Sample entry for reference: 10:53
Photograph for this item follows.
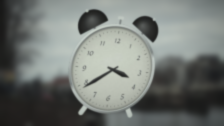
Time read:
3:39
